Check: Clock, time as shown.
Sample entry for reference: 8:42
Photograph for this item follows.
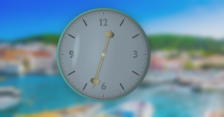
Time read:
12:33
